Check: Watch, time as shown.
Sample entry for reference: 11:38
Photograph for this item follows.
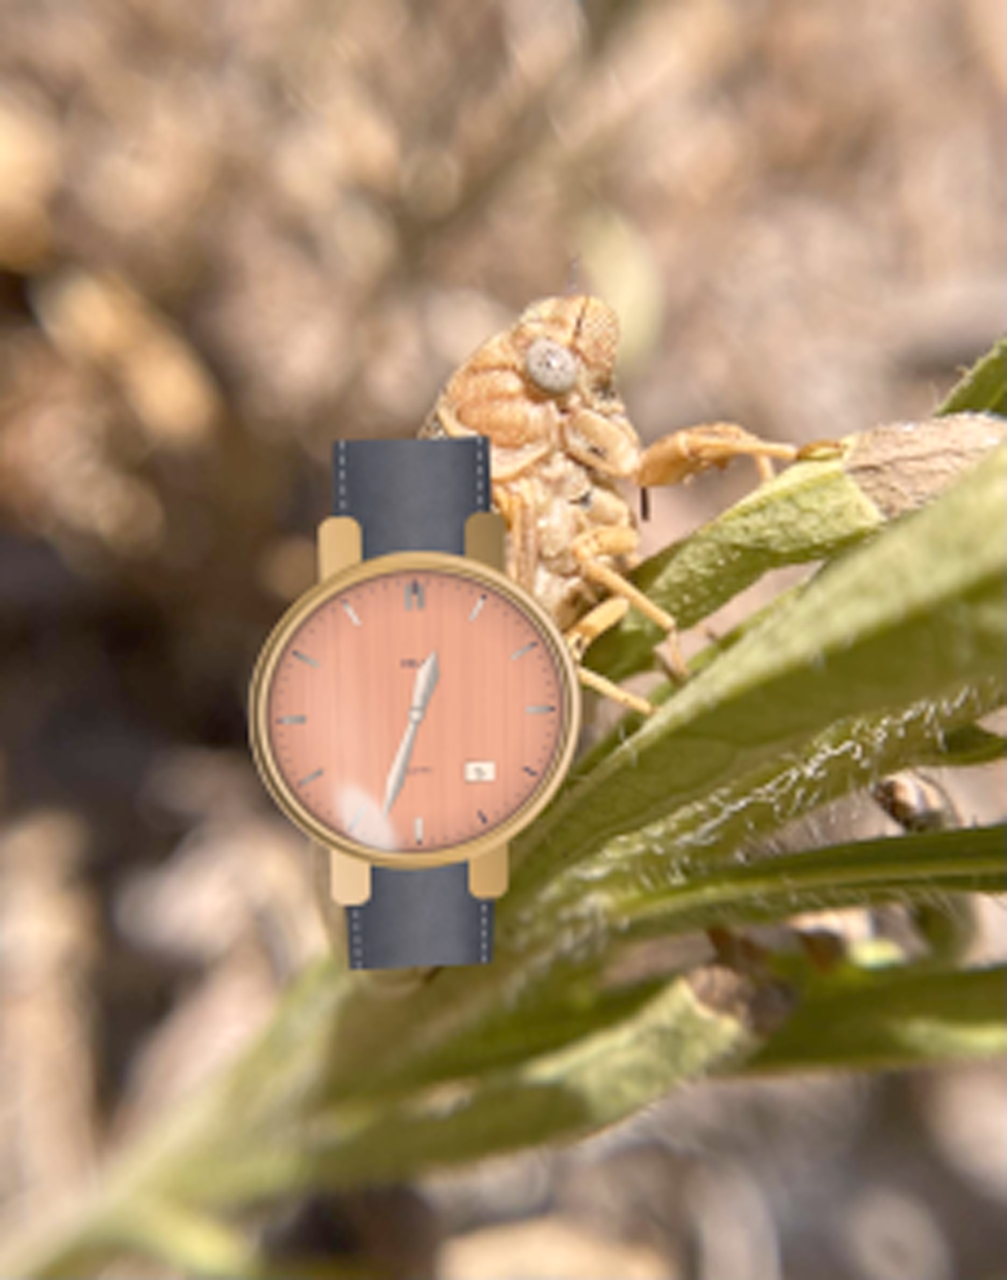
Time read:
12:33
